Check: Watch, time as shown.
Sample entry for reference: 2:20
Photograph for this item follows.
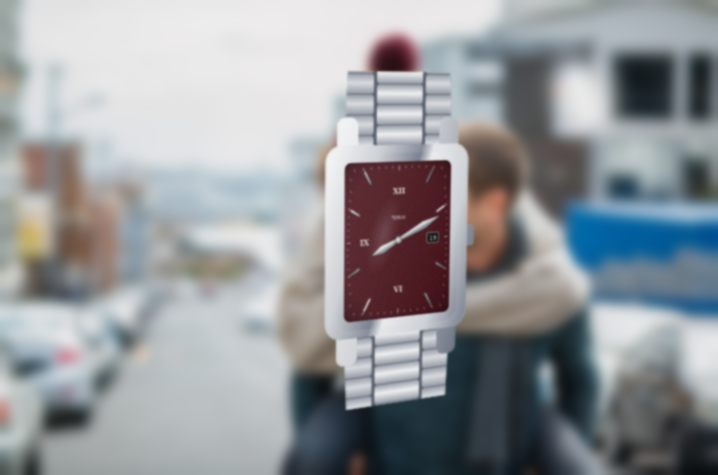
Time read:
8:11
